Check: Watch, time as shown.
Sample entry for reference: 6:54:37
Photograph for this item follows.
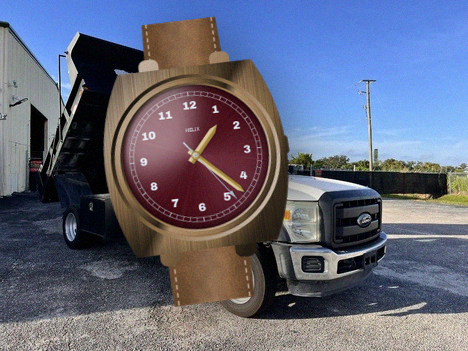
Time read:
1:22:24
